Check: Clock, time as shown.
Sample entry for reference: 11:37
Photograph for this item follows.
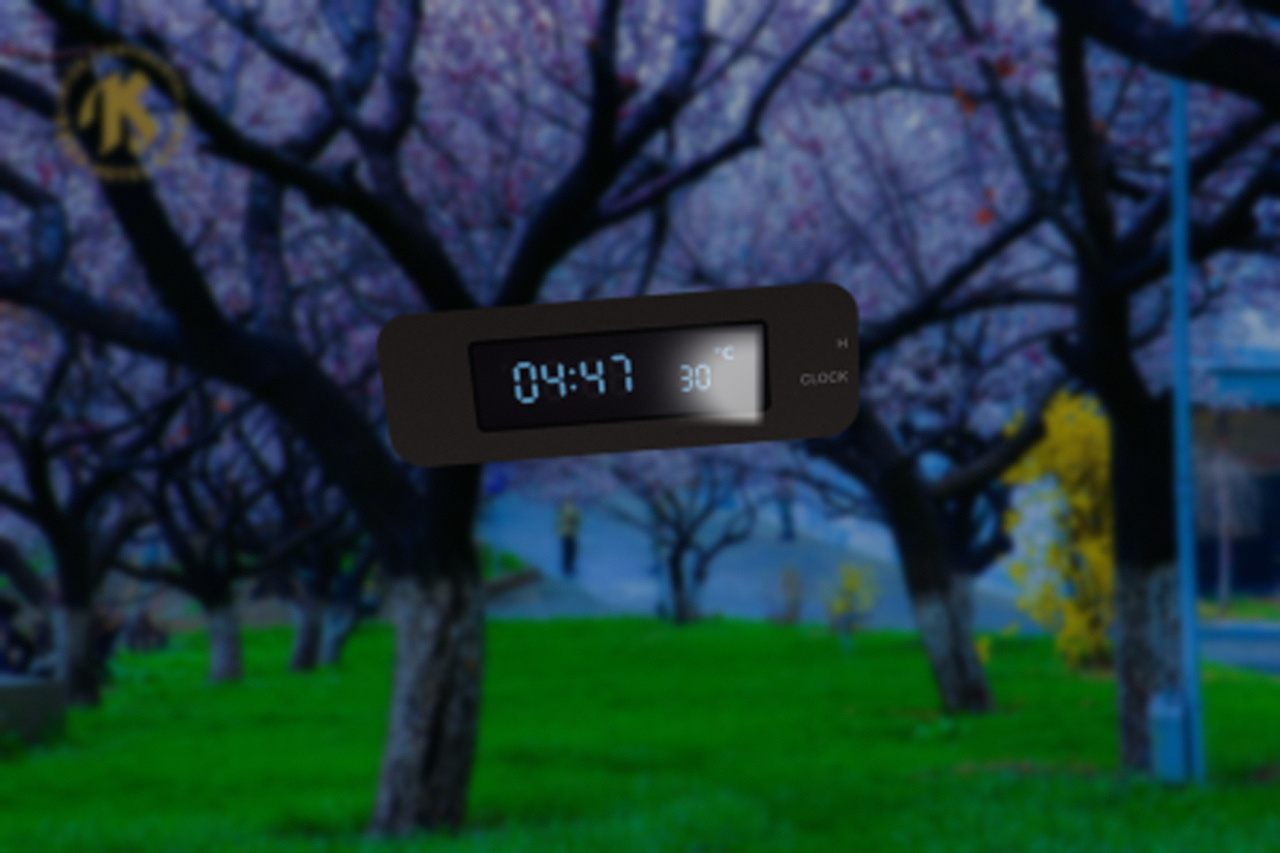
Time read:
4:47
